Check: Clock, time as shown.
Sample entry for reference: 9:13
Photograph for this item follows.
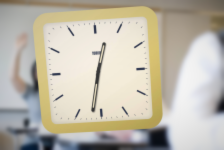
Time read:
12:32
